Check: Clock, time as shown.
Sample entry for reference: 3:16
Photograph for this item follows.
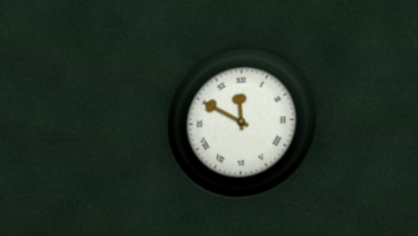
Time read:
11:50
